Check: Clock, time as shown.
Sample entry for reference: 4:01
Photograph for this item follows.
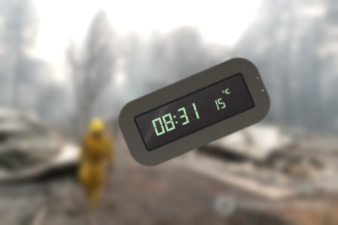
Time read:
8:31
